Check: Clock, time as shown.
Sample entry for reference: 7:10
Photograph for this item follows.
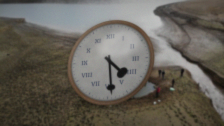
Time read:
4:29
